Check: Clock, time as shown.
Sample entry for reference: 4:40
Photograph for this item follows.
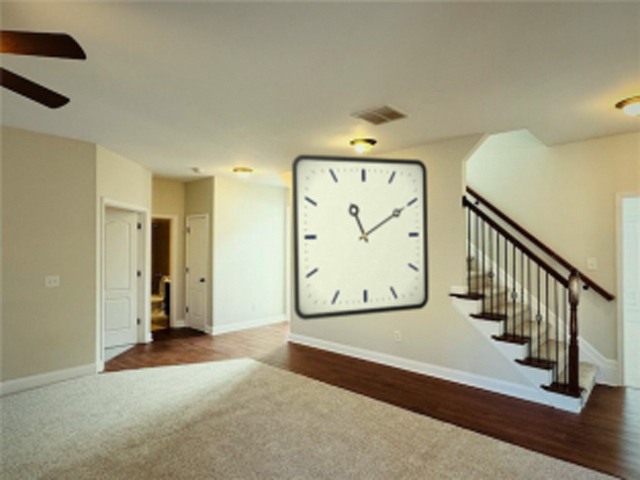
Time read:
11:10
